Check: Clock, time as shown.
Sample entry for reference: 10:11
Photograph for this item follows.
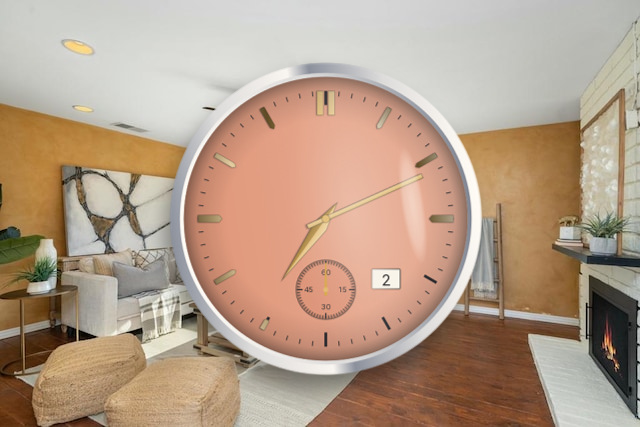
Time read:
7:11
